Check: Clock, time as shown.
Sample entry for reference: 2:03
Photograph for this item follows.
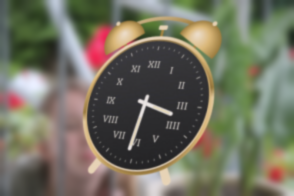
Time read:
3:31
